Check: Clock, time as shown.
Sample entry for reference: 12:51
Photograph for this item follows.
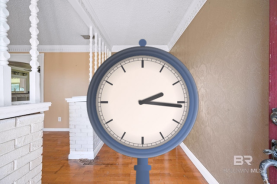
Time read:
2:16
